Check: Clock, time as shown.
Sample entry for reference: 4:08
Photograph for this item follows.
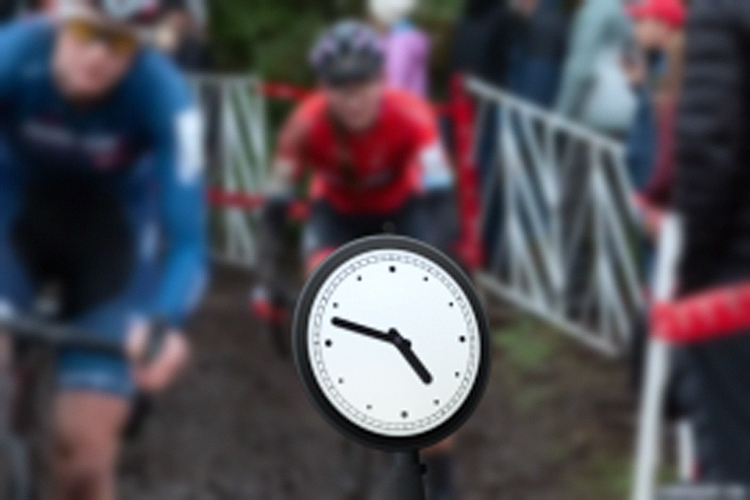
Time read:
4:48
